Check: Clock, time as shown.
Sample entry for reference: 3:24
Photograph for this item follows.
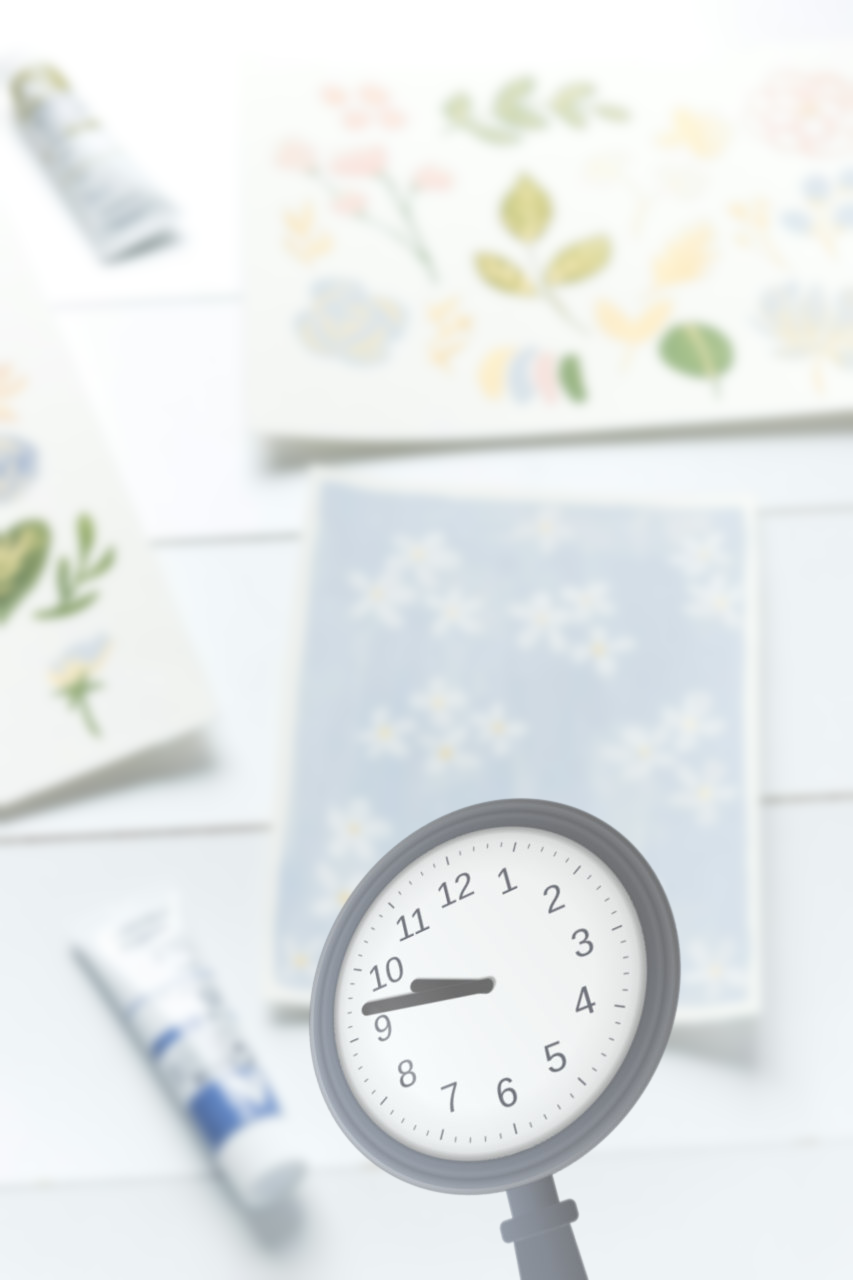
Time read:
9:47
